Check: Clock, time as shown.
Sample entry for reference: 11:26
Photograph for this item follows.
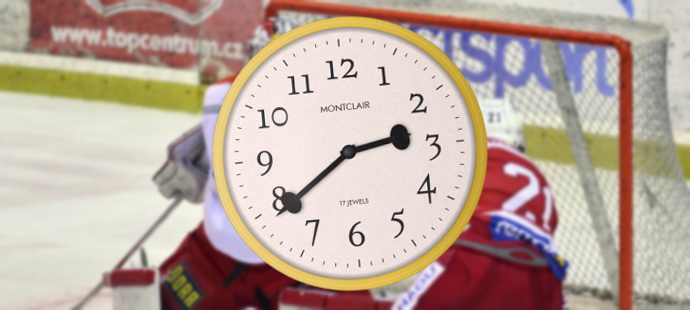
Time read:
2:39
